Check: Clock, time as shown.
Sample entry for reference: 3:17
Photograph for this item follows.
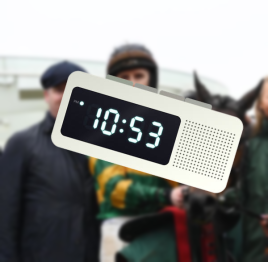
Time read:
10:53
